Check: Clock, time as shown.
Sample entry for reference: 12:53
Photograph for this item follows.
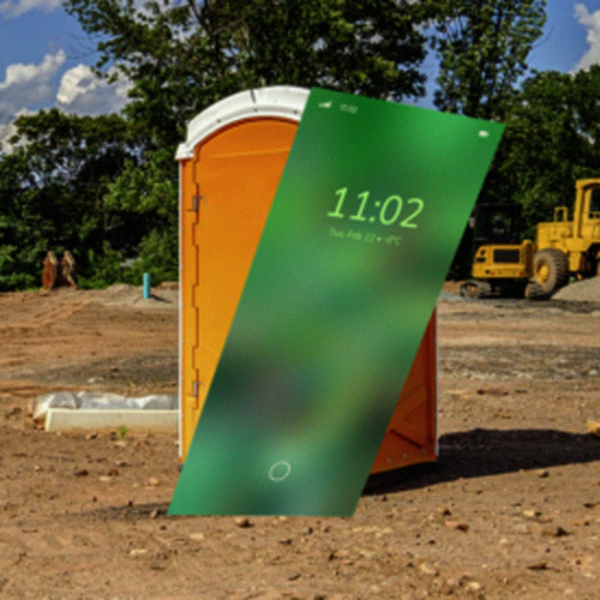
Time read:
11:02
